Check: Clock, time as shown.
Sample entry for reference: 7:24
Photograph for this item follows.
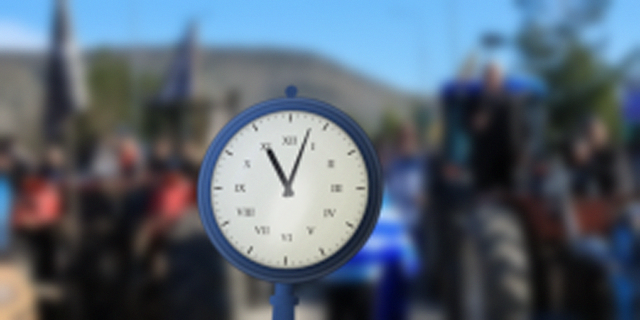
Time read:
11:03
